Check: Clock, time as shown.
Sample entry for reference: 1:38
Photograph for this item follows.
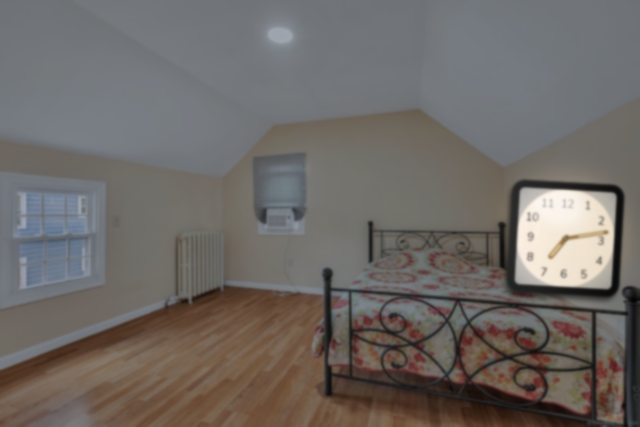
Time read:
7:13
